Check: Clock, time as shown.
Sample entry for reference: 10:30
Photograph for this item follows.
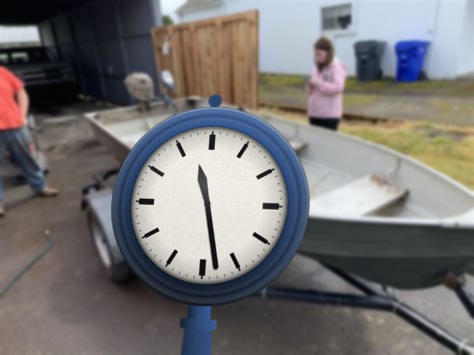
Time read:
11:28
